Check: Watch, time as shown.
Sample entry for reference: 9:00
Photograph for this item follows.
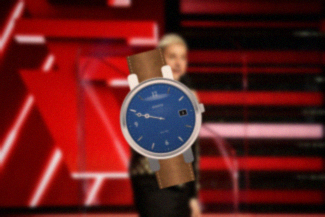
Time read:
9:49
